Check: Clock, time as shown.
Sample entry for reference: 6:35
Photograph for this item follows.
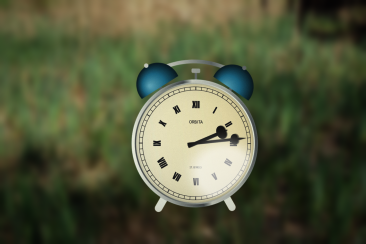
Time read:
2:14
